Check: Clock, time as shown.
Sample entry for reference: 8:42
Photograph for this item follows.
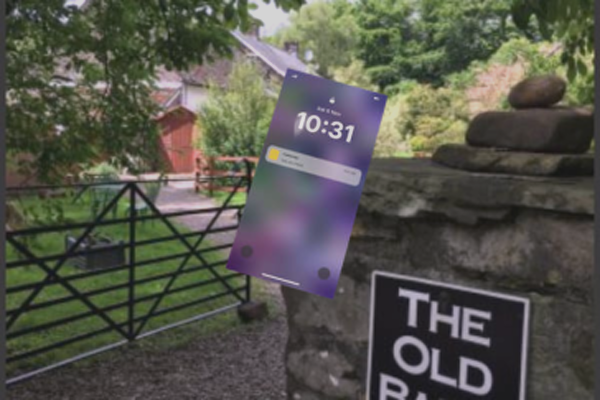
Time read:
10:31
